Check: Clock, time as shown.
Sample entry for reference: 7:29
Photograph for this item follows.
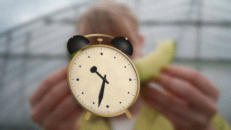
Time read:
10:33
